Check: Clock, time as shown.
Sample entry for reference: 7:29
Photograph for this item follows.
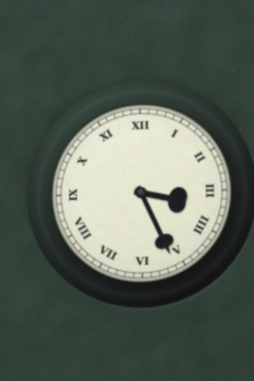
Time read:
3:26
